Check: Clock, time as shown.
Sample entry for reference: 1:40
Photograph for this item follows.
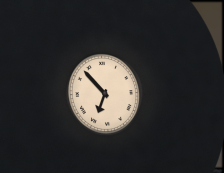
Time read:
6:53
